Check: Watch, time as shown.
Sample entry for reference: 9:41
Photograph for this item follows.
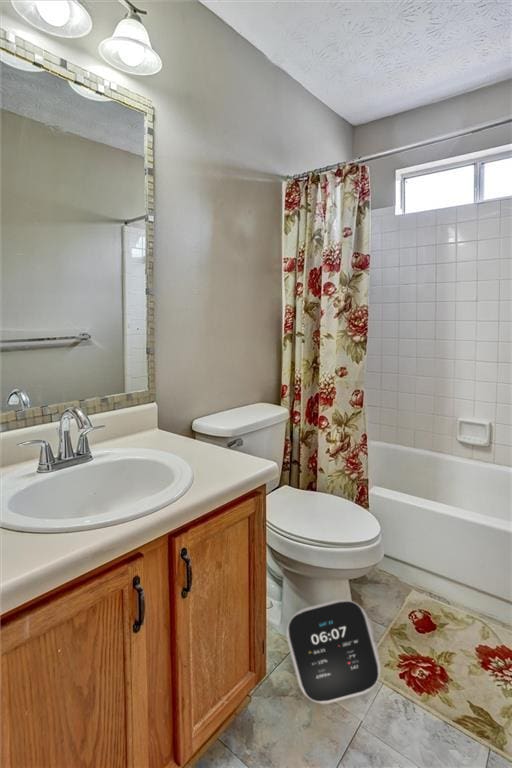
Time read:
6:07
